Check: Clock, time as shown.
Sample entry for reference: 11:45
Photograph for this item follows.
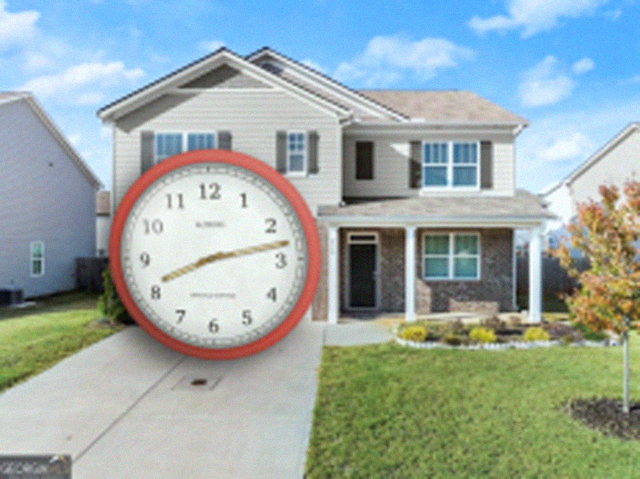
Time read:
8:13
